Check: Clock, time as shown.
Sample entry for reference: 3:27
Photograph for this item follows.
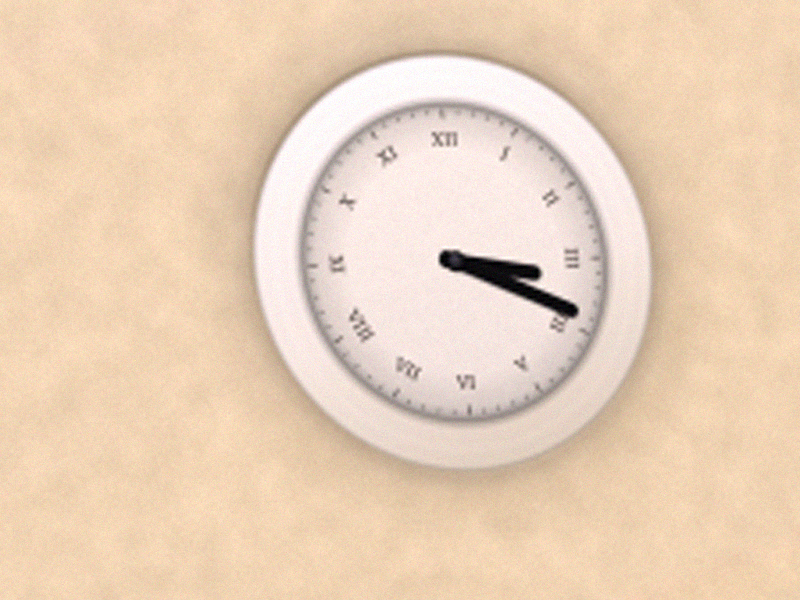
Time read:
3:19
